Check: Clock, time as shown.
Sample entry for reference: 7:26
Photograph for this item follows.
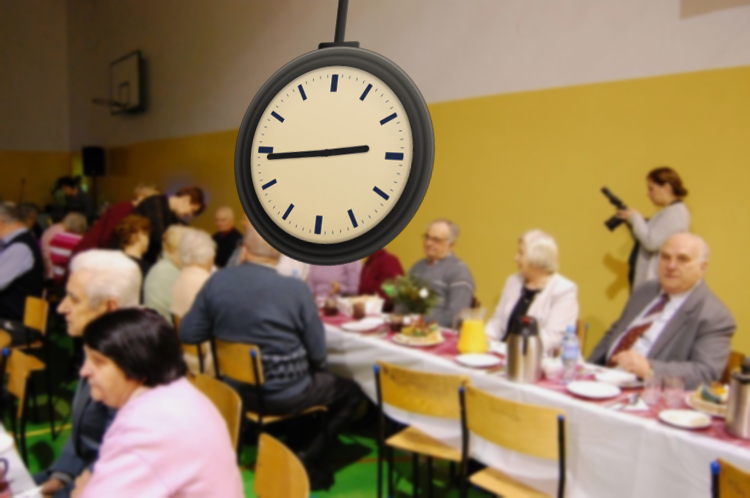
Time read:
2:44
